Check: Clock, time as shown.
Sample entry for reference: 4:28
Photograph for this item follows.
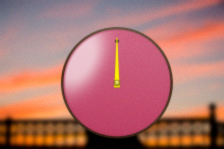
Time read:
12:00
